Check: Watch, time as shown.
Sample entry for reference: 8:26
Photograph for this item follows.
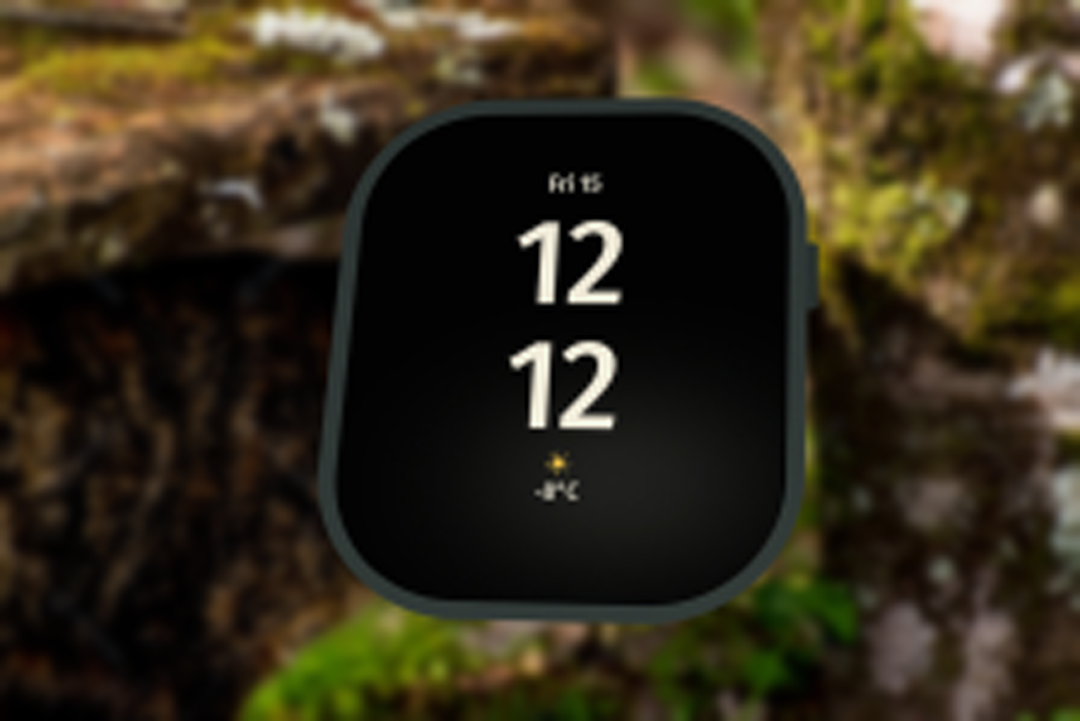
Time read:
12:12
